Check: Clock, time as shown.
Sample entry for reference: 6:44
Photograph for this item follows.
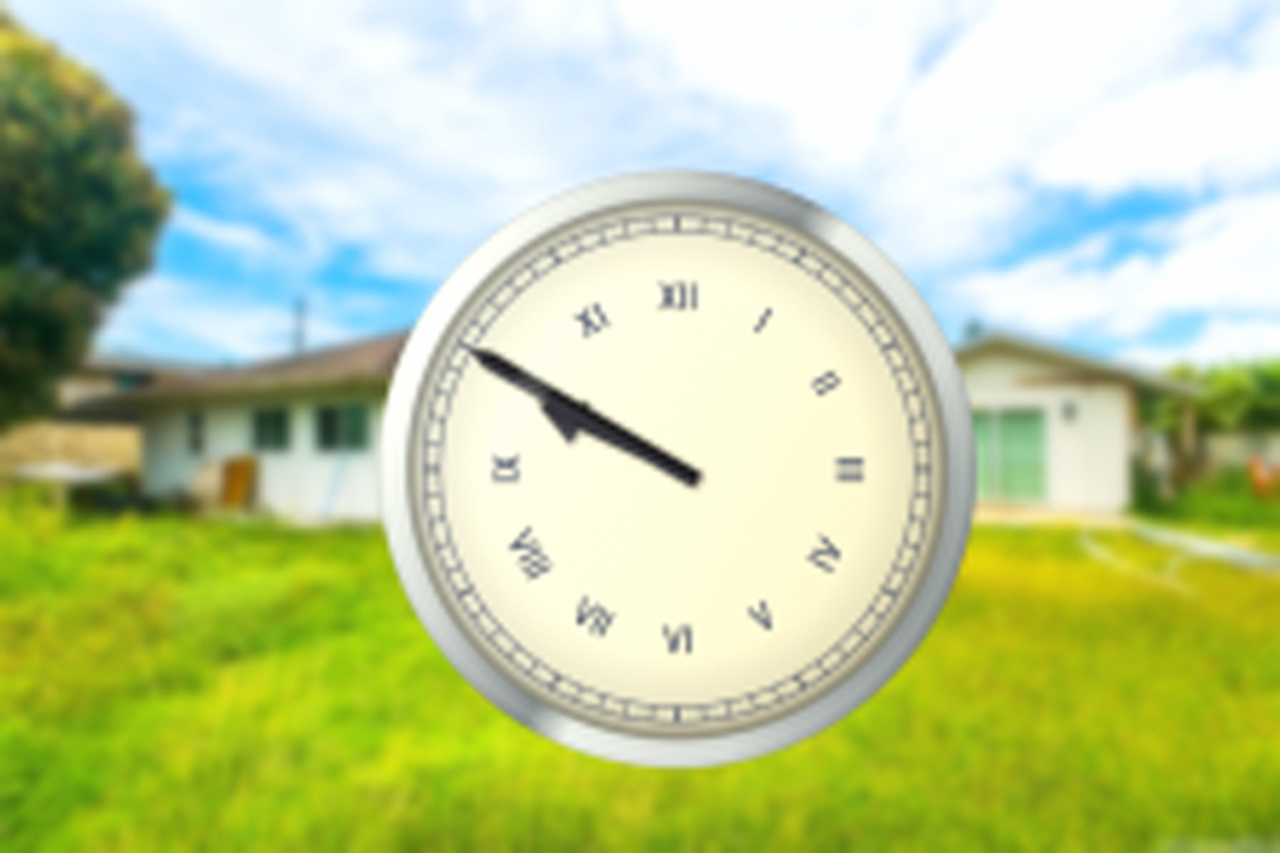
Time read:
9:50
